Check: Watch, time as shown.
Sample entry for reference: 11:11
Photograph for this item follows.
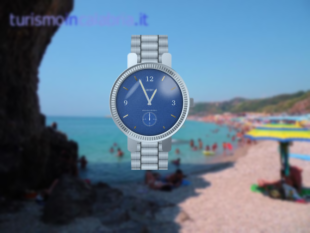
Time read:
12:56
